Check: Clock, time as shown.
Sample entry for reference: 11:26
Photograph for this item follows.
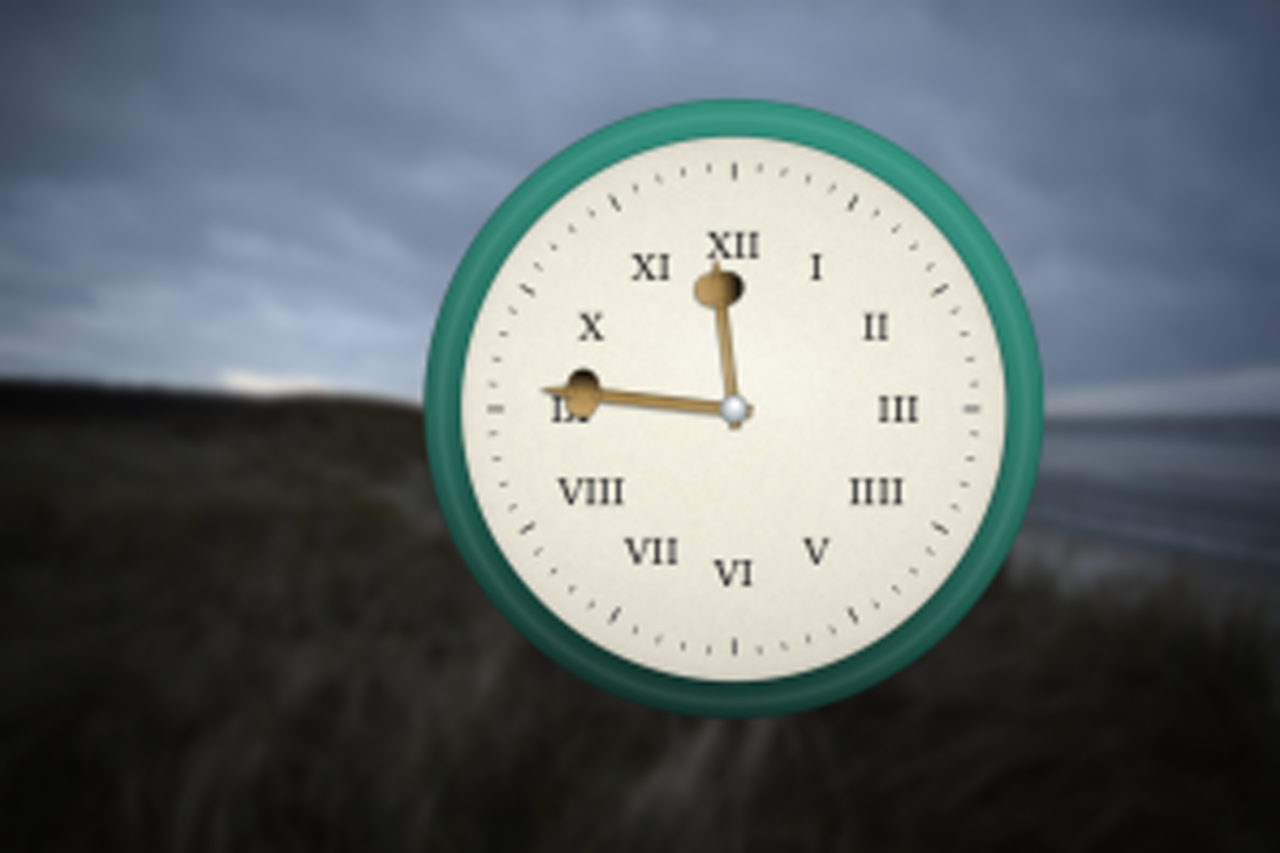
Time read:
11:46
